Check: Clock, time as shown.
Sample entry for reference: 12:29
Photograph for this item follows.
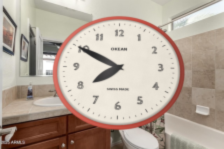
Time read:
7:50
